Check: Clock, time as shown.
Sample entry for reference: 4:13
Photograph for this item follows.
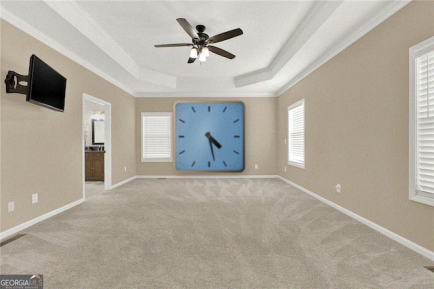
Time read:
4:28
